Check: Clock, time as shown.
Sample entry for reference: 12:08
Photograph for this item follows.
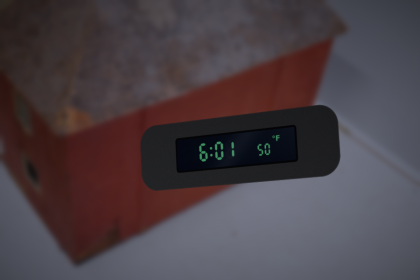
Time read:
6:01
